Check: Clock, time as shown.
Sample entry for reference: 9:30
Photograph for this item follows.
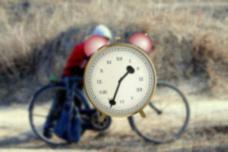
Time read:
1:34
